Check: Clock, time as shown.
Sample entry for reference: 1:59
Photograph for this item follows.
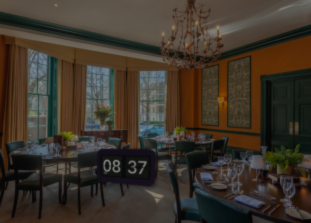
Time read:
8:37
